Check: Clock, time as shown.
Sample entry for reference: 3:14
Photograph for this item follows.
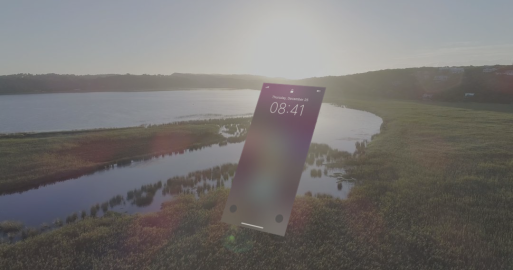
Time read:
8:41
